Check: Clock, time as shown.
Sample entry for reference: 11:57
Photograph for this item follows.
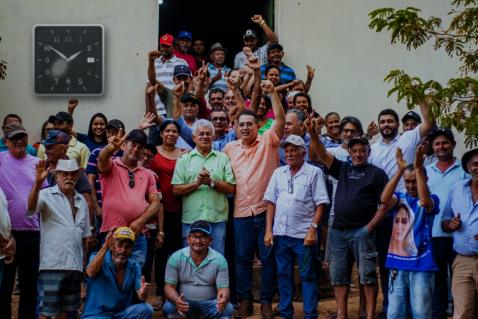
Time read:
1:51
